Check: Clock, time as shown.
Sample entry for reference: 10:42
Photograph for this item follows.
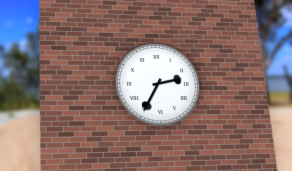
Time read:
2:35
